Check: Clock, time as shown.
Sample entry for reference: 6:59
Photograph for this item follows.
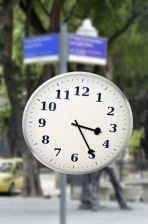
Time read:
3:25
